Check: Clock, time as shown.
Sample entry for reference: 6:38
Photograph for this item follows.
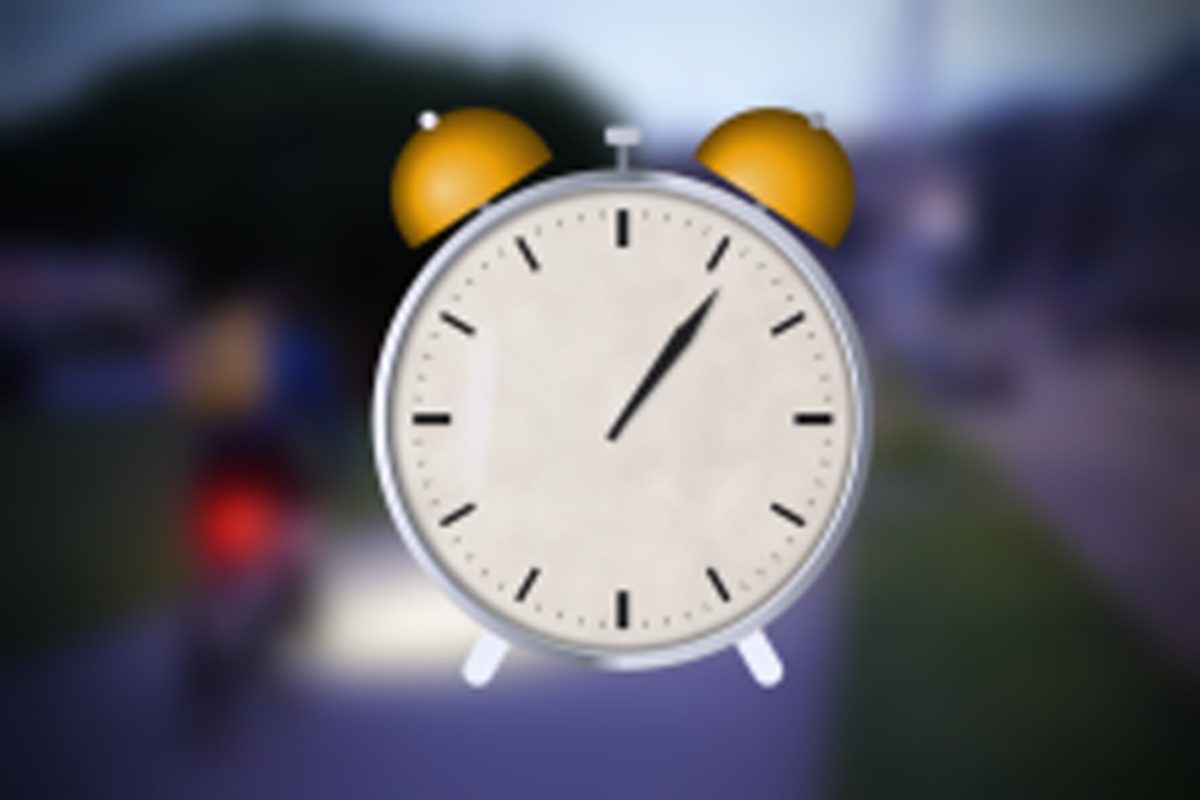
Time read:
1:06
